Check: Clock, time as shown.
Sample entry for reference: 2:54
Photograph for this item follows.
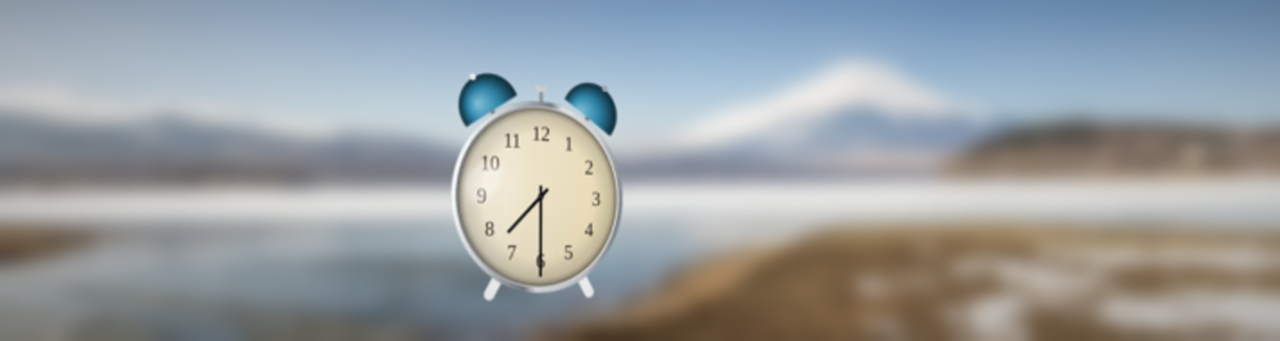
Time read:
7:30
